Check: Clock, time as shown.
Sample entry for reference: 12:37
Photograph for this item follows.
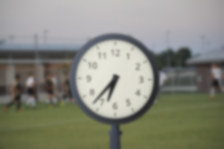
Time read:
6:37
